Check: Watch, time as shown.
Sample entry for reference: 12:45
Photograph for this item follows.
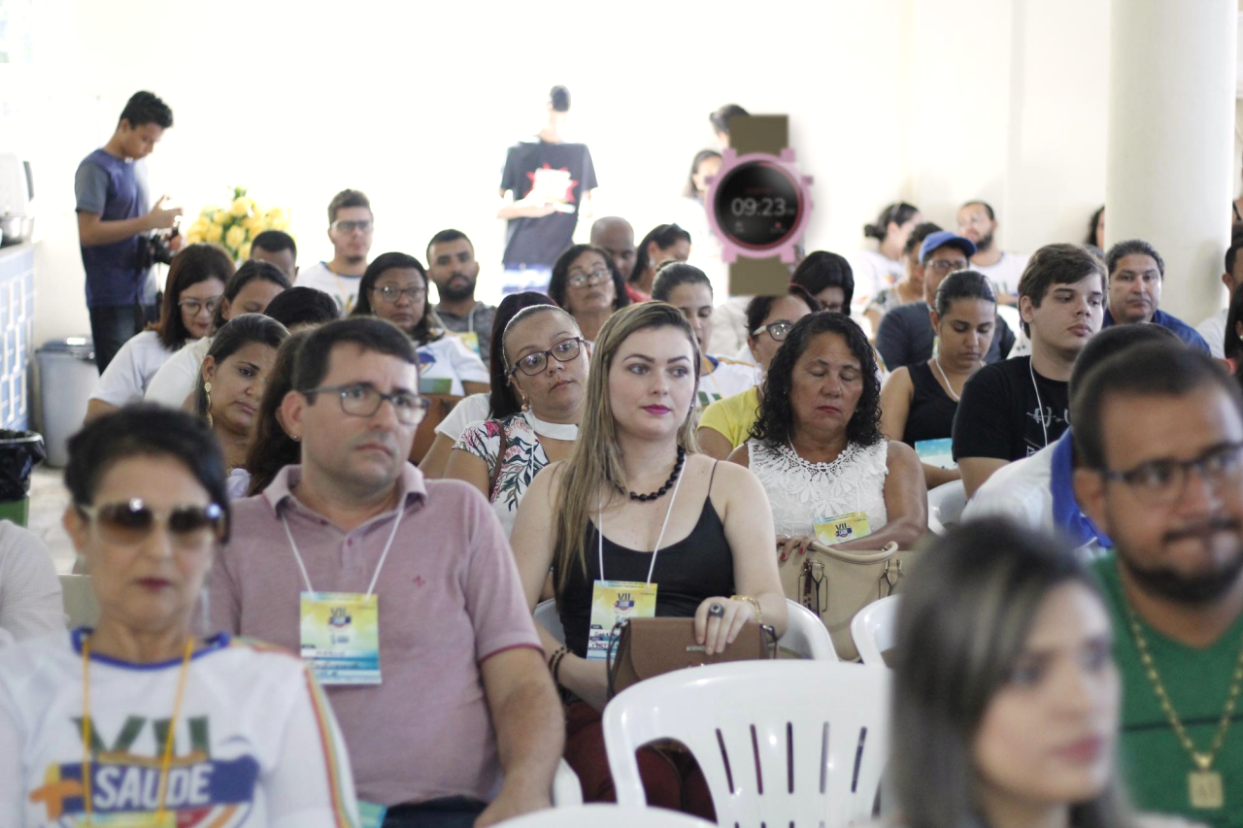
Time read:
9:23
